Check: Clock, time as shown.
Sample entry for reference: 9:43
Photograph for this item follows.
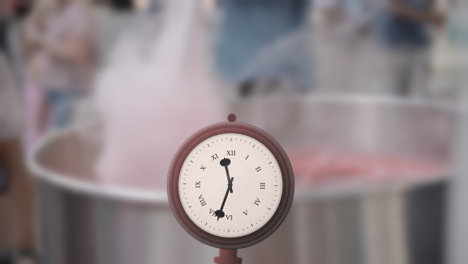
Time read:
11:33
